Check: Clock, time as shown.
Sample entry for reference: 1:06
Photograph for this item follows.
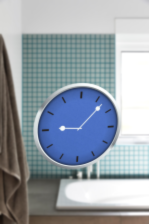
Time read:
9:07
